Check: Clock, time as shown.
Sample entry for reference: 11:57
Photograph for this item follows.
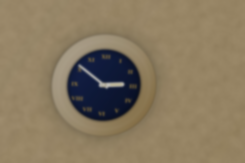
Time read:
2:51
